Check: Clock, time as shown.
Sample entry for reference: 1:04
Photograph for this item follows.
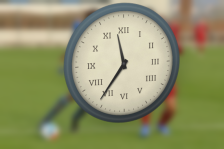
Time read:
11:36
